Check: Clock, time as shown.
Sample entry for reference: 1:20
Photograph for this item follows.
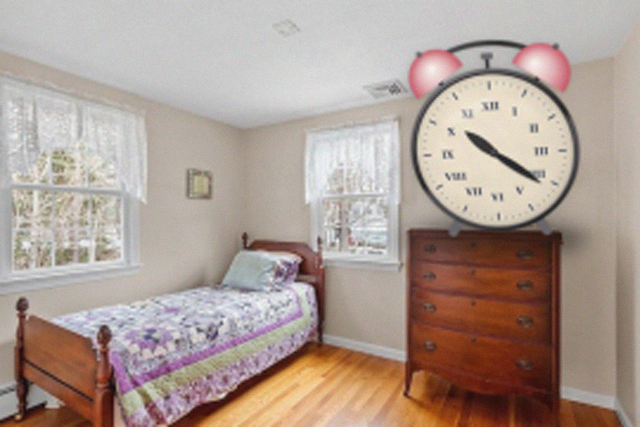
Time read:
10:21
